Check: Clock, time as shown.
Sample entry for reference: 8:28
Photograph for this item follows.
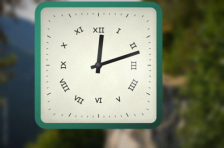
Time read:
12:12
